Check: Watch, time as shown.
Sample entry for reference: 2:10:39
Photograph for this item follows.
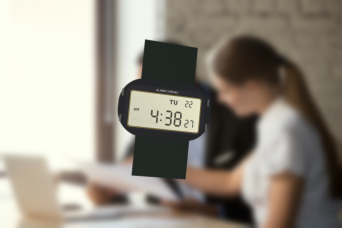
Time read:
4:38:27
